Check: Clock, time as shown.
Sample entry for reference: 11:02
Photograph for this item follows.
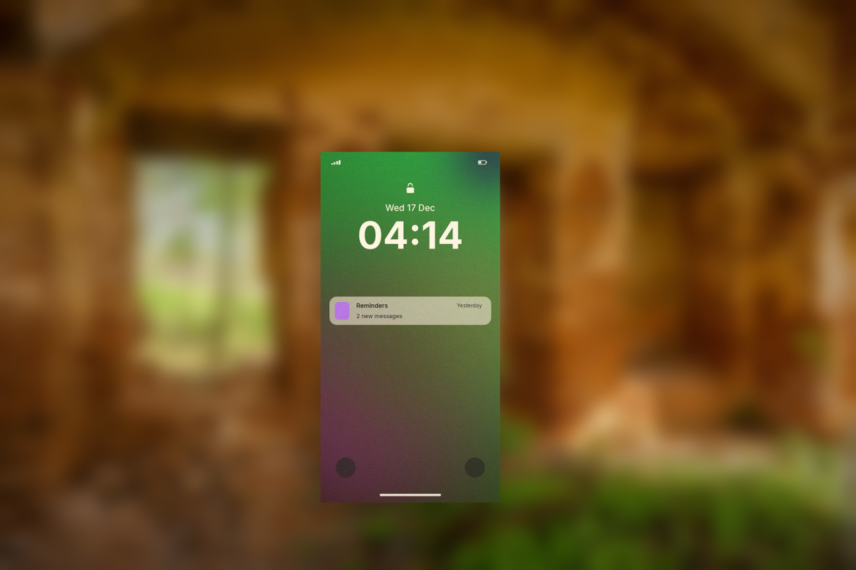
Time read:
4:14
